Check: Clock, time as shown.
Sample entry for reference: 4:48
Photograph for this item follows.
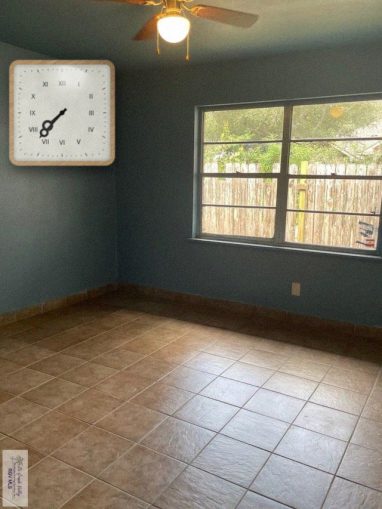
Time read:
7:37
